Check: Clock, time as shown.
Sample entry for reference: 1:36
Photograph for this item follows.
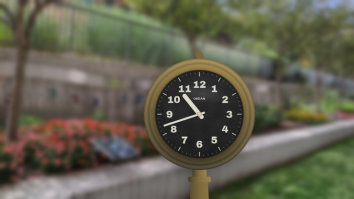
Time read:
10:42
